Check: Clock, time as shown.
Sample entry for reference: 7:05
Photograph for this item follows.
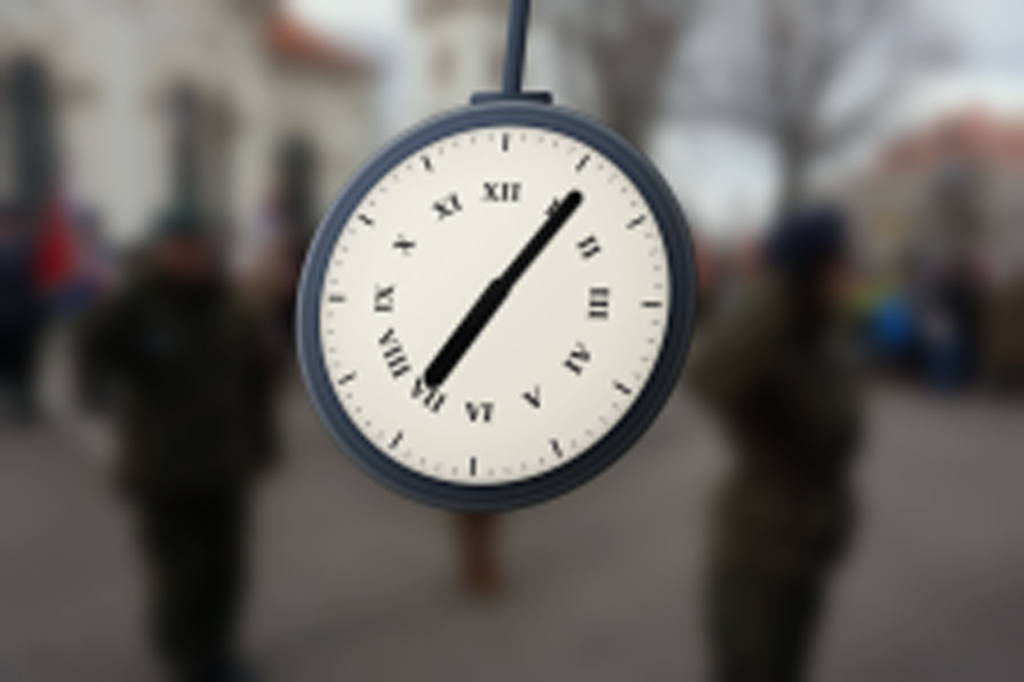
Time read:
7:06
